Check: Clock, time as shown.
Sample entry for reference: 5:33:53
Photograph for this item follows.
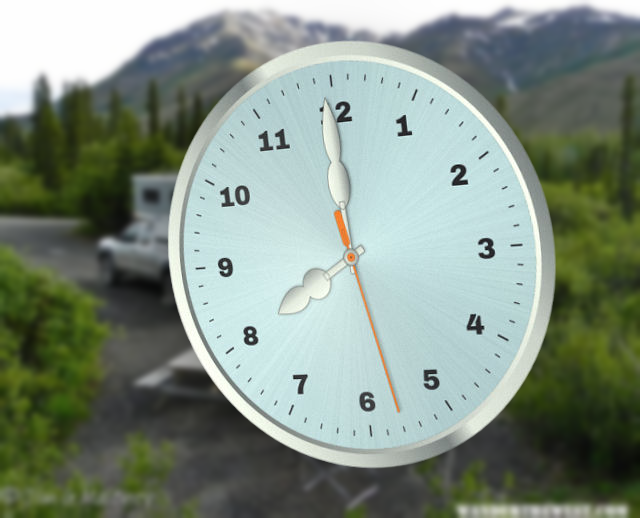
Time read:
7:59:28
